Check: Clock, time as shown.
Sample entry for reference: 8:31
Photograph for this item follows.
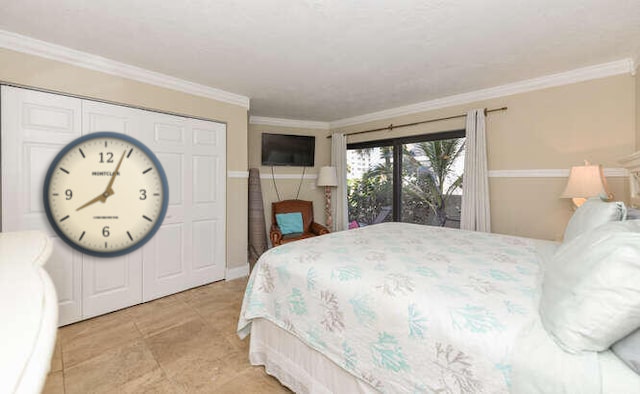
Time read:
8:04
